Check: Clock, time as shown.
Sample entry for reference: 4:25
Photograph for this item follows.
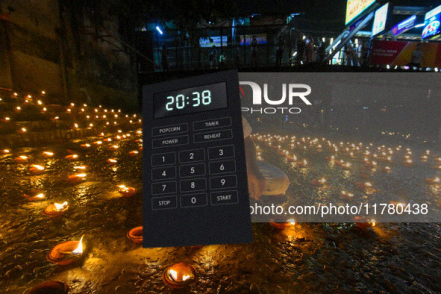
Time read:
20:38
